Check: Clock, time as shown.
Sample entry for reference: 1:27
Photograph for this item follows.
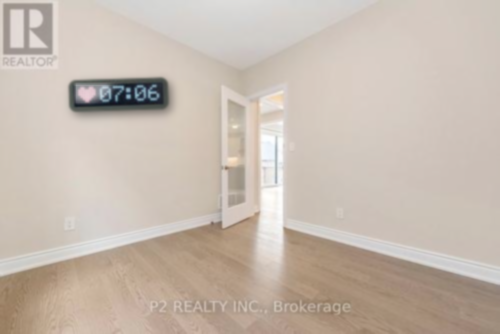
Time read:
7:06
